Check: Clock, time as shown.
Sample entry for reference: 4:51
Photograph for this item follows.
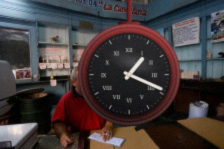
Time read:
1:19
